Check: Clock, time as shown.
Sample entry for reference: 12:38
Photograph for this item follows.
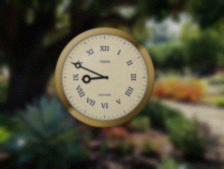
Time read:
8:49
